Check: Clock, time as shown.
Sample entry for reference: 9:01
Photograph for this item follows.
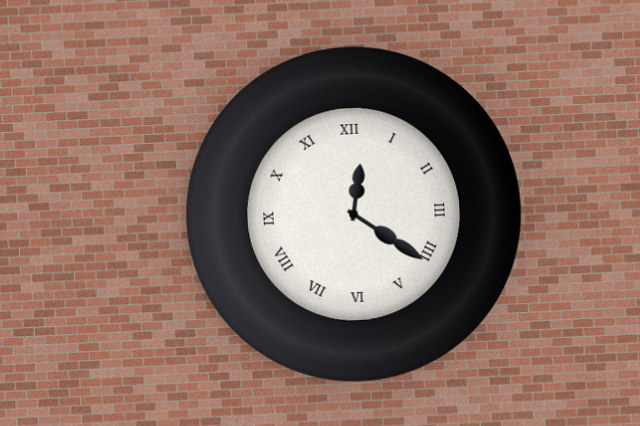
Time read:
12:21
